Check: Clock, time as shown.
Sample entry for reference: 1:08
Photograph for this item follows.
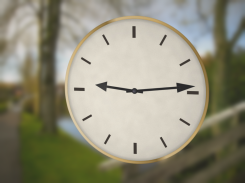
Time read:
9:14
